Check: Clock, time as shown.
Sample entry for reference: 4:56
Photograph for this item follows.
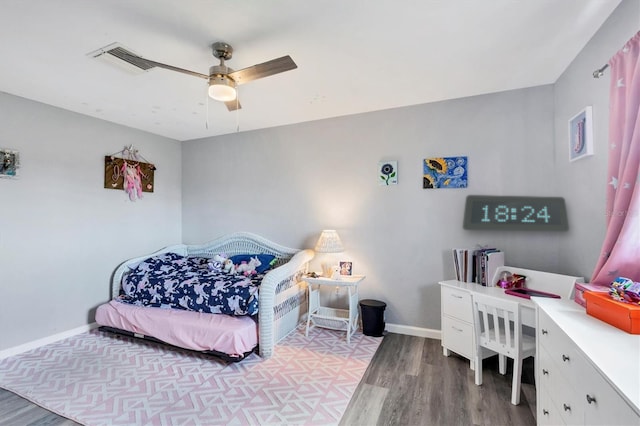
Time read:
18:24
